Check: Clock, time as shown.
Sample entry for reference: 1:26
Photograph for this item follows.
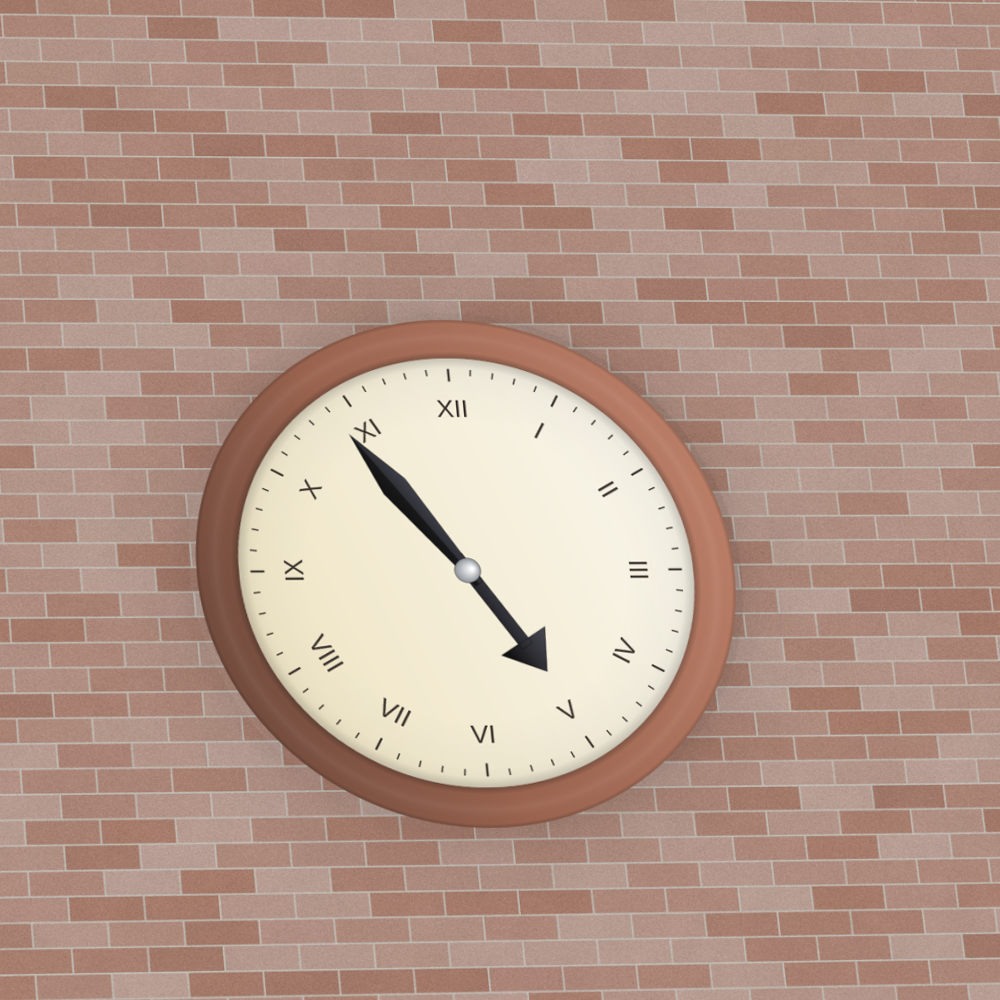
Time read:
4:54
